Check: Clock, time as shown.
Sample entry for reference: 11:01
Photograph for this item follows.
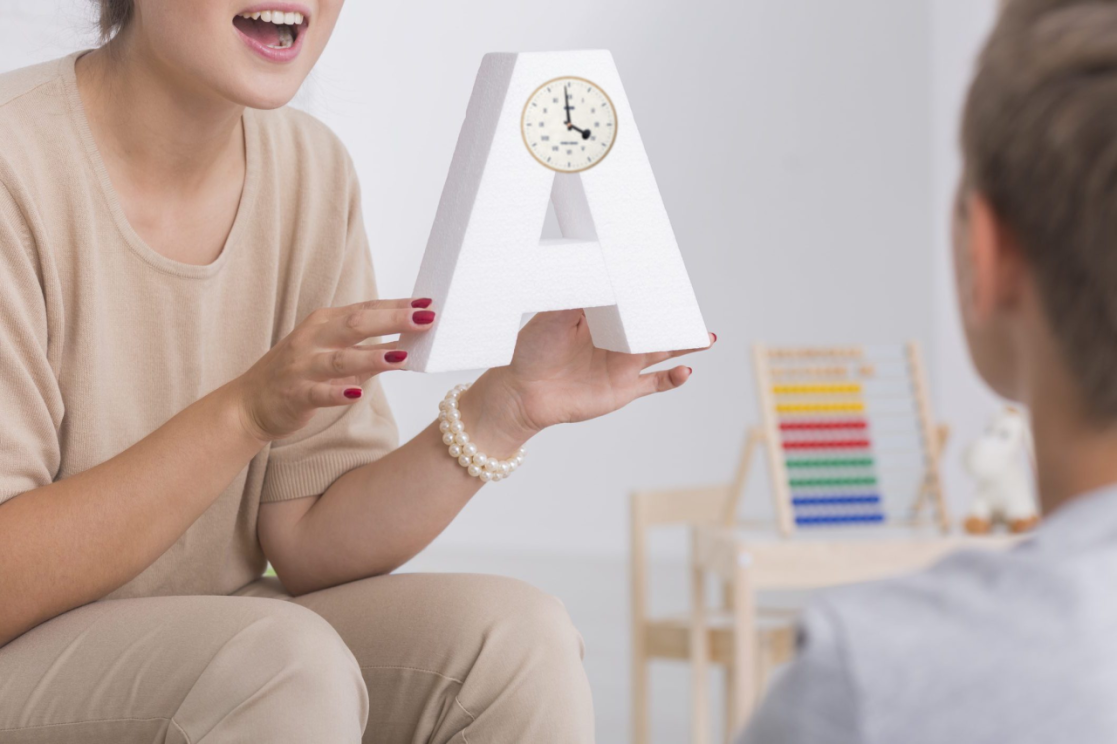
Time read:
3:59
